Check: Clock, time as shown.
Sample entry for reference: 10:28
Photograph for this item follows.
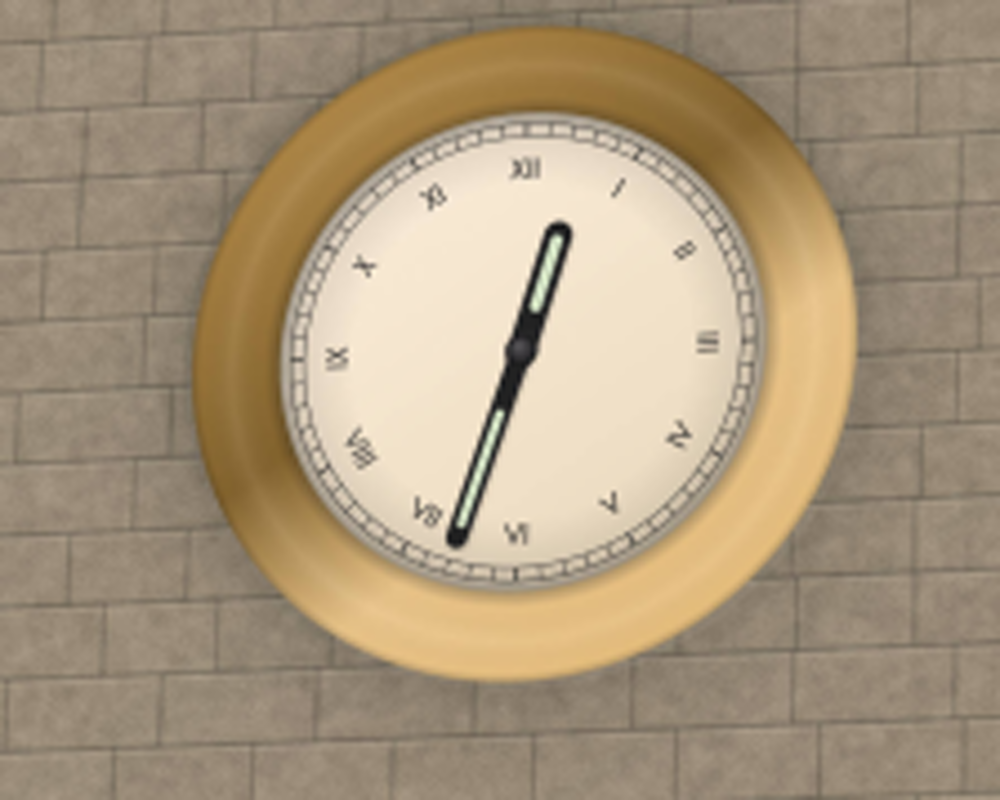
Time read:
12:33
